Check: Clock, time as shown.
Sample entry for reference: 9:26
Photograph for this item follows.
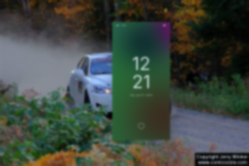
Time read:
12:21
